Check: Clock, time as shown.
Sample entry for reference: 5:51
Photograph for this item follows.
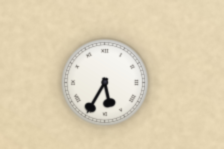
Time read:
5:35
